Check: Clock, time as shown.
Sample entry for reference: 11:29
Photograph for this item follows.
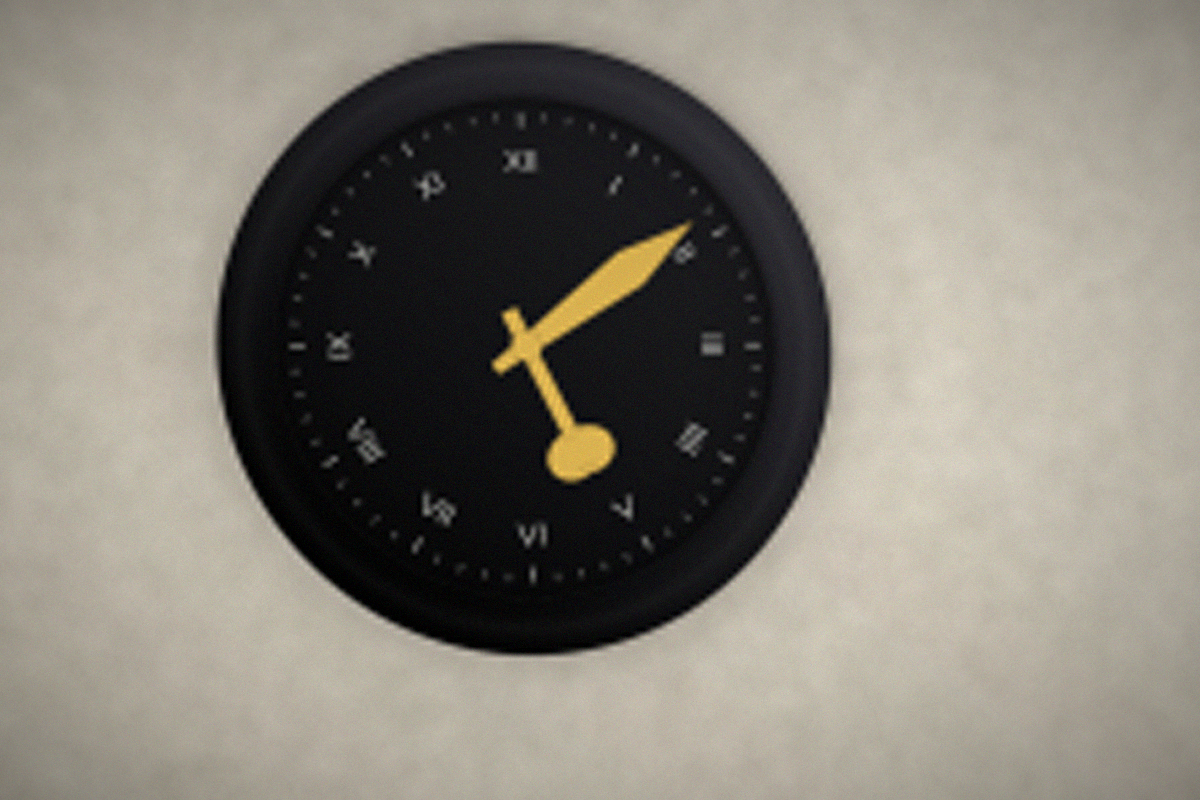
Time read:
5:09
